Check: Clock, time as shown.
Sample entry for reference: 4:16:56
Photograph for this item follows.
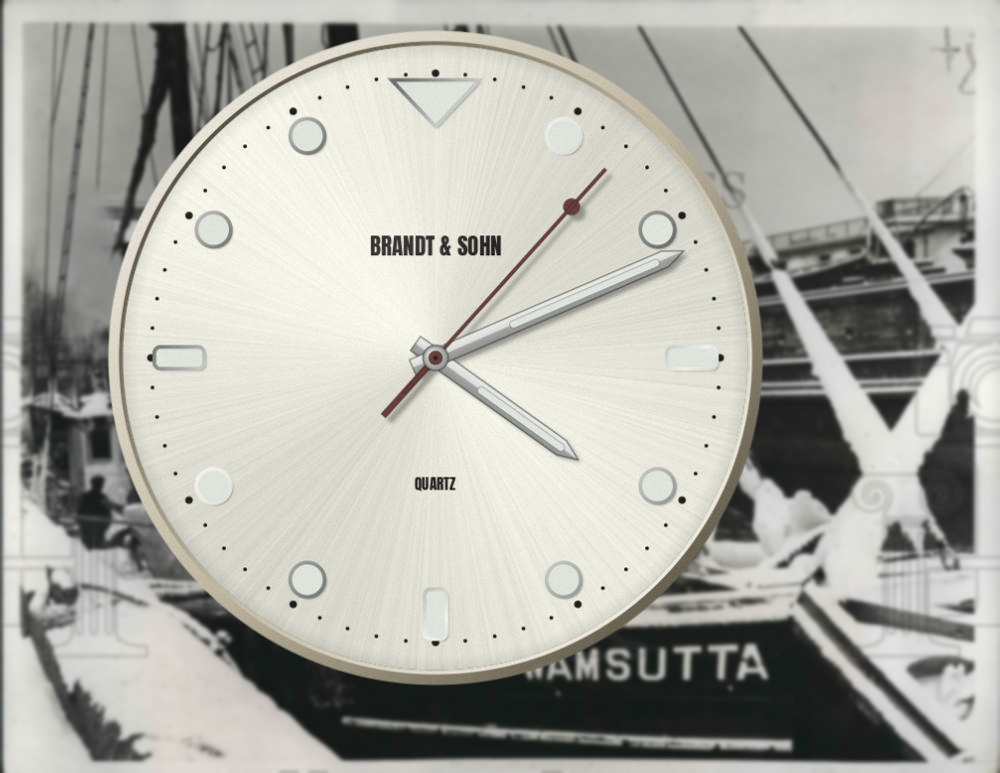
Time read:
4:11:07
